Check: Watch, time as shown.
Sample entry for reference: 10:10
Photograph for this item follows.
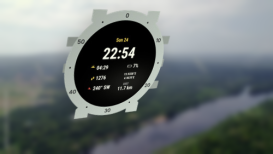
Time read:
22:54
